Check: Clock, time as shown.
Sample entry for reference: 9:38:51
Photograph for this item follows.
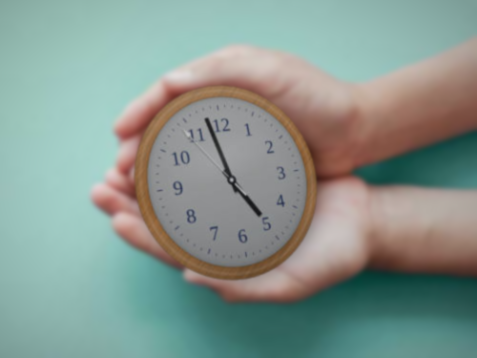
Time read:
4:57:54
